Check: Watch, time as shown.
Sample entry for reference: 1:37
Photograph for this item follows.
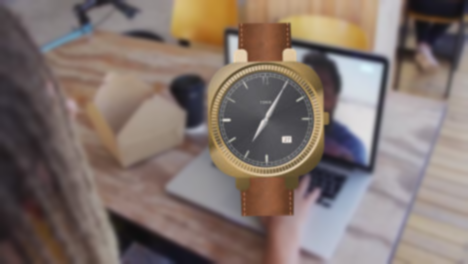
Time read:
7:05
